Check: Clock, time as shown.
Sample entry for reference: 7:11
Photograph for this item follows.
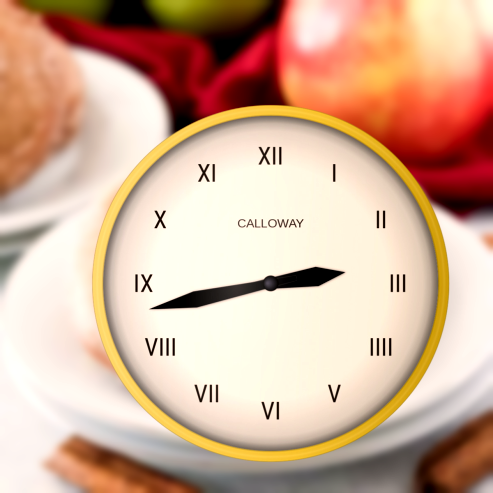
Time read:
2:43
